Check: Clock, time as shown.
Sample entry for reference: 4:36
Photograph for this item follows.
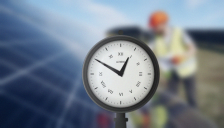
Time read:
12:50
